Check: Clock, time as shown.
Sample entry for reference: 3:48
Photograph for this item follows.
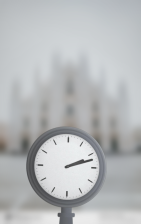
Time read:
2:12
